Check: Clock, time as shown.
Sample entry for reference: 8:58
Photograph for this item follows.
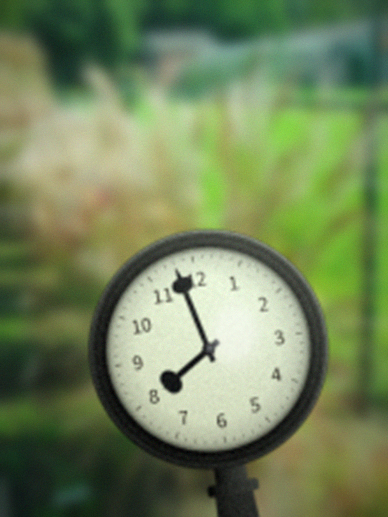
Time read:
7:58
